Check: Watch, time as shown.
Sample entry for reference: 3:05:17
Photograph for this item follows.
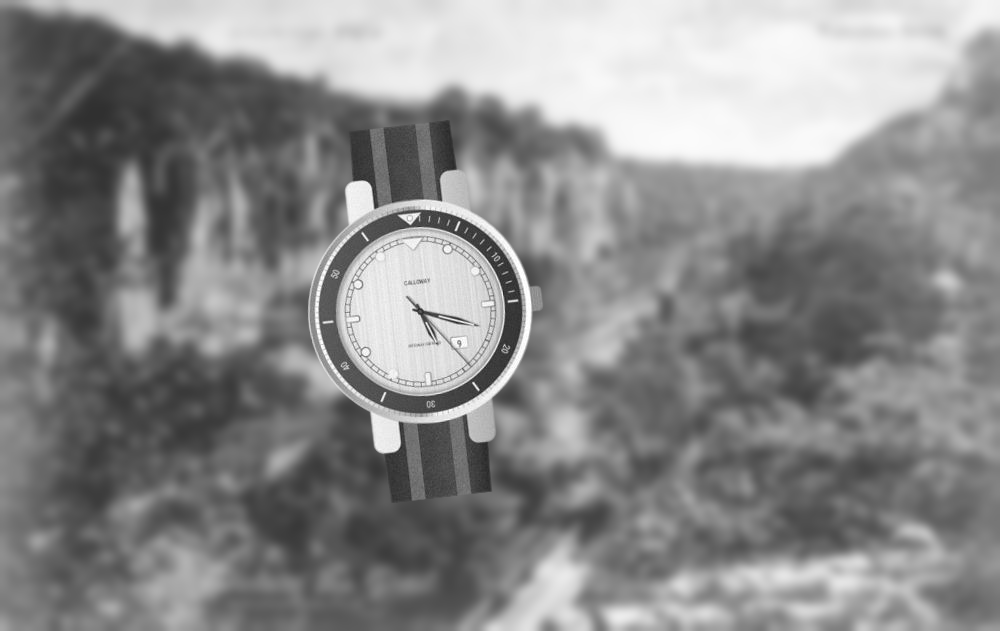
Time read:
5:18:24
